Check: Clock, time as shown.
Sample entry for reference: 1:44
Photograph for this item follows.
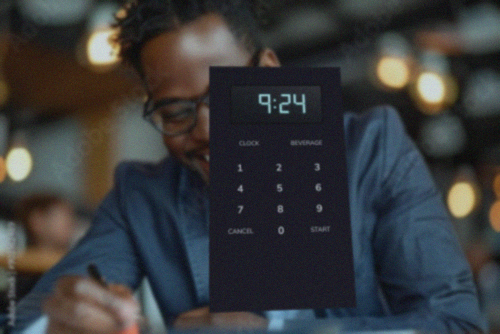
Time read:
9:24
